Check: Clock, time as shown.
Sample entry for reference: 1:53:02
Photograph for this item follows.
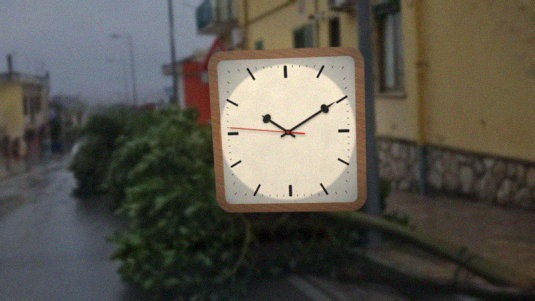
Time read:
10:09:46
